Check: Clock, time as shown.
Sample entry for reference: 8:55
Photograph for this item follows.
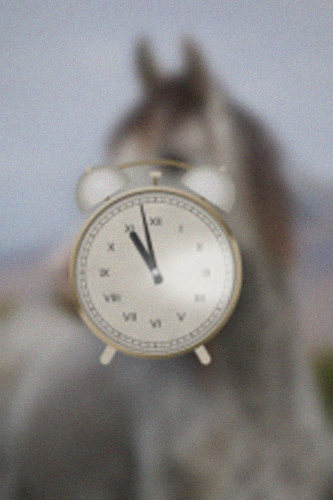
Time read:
10:58
